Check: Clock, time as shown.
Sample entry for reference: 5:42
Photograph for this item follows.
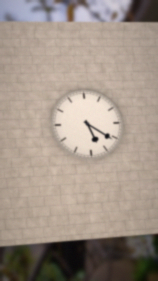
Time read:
5:21
